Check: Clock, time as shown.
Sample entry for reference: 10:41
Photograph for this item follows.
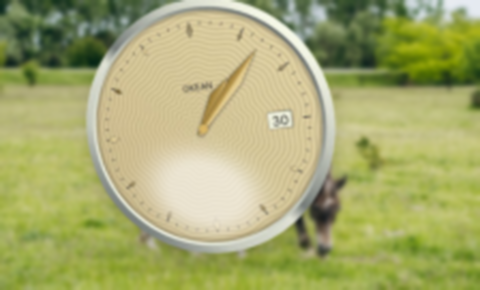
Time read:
1:07
